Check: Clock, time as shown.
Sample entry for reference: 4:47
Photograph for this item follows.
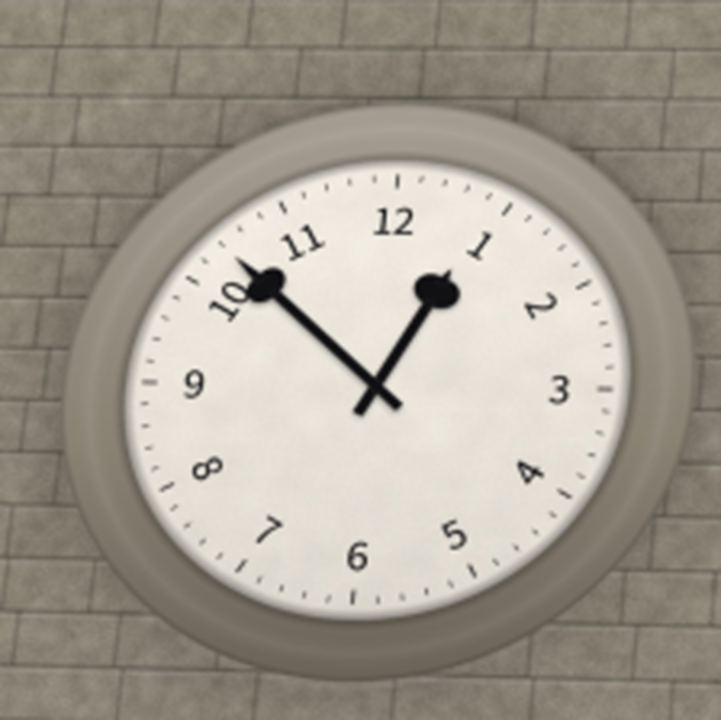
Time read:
12:52
